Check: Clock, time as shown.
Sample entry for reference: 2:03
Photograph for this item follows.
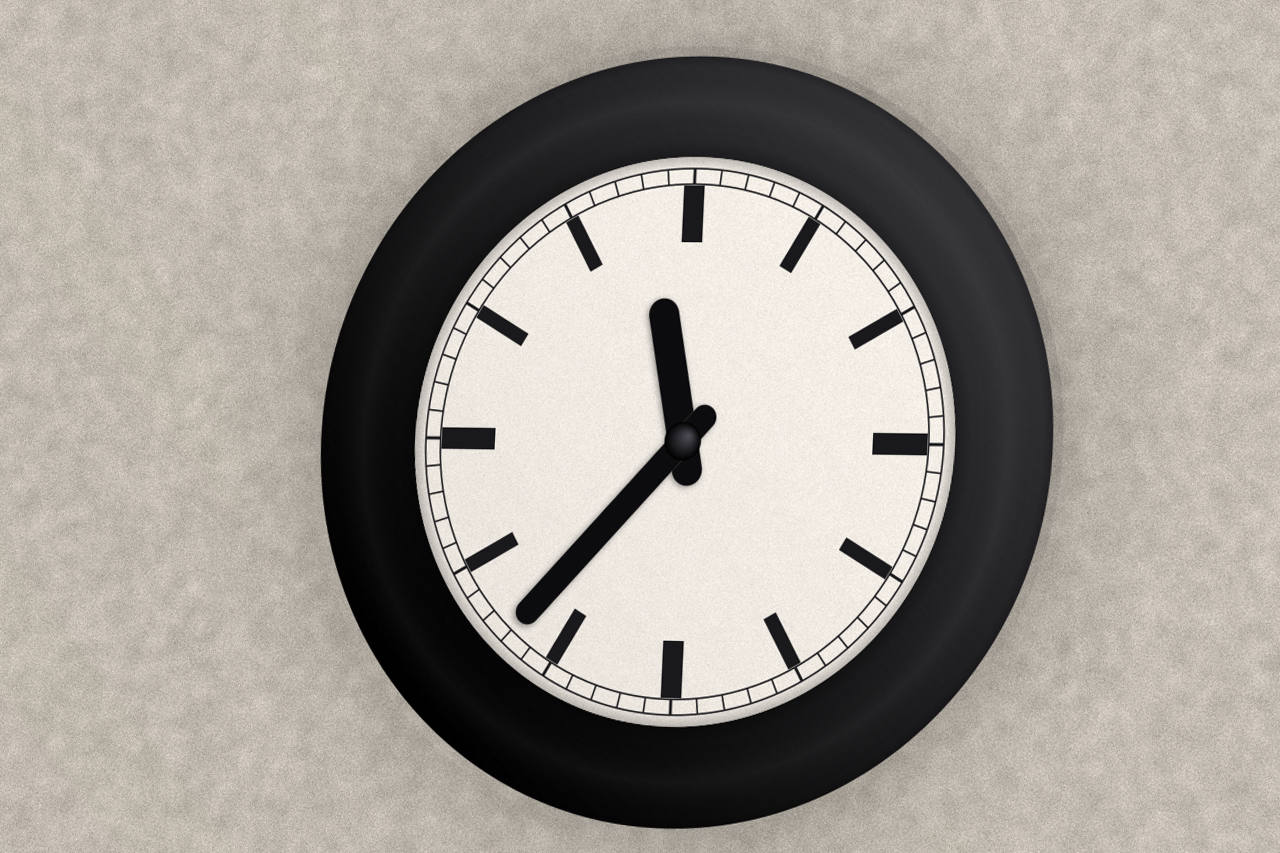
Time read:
11:37
